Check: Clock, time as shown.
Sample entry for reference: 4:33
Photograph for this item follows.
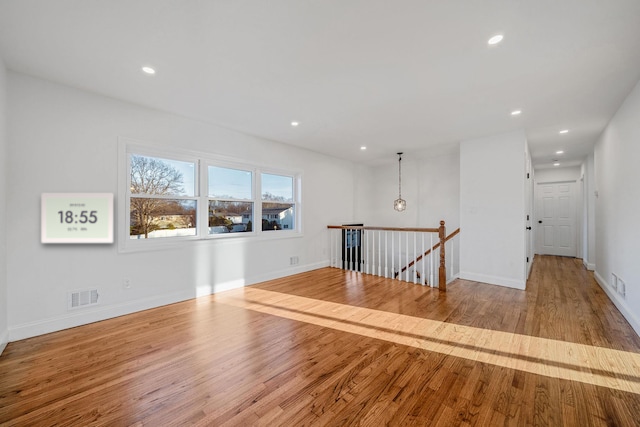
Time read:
18:55
